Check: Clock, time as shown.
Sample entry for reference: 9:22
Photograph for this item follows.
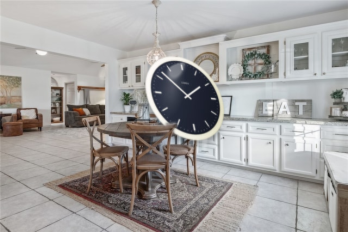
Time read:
1:52
